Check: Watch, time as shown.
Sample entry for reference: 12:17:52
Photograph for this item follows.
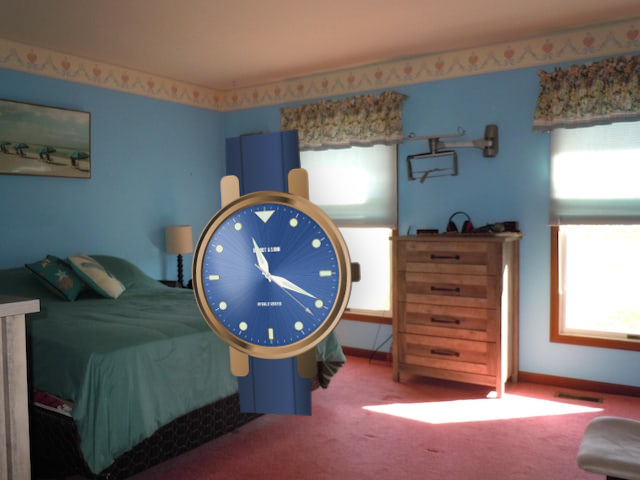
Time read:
11:19:22
